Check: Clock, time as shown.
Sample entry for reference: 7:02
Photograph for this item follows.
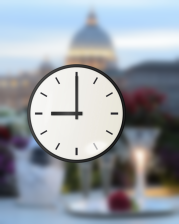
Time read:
9:00
